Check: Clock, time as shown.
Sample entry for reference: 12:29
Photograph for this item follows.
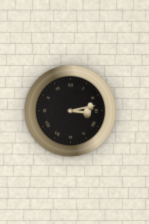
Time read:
3:13
